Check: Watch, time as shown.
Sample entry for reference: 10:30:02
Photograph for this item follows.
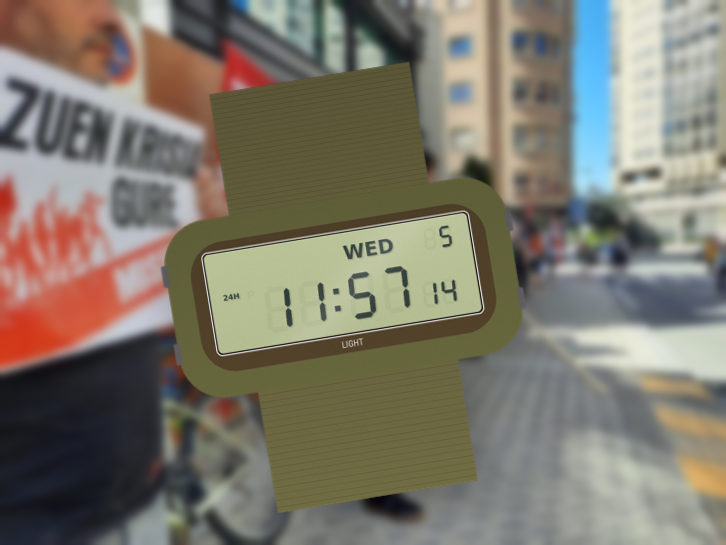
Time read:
11:57:14
